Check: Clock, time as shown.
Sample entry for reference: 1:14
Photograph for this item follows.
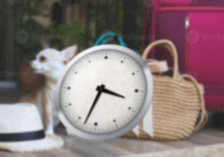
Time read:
3:33
